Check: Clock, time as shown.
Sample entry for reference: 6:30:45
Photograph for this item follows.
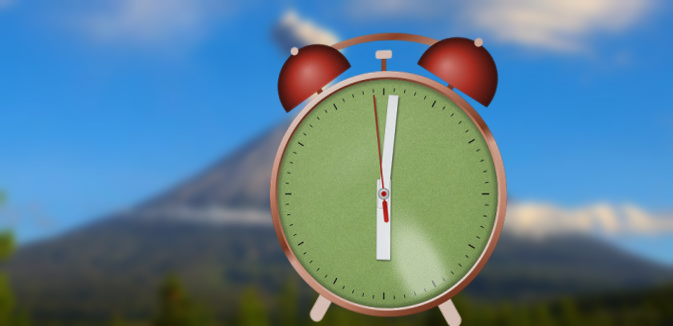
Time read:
6:00:59
